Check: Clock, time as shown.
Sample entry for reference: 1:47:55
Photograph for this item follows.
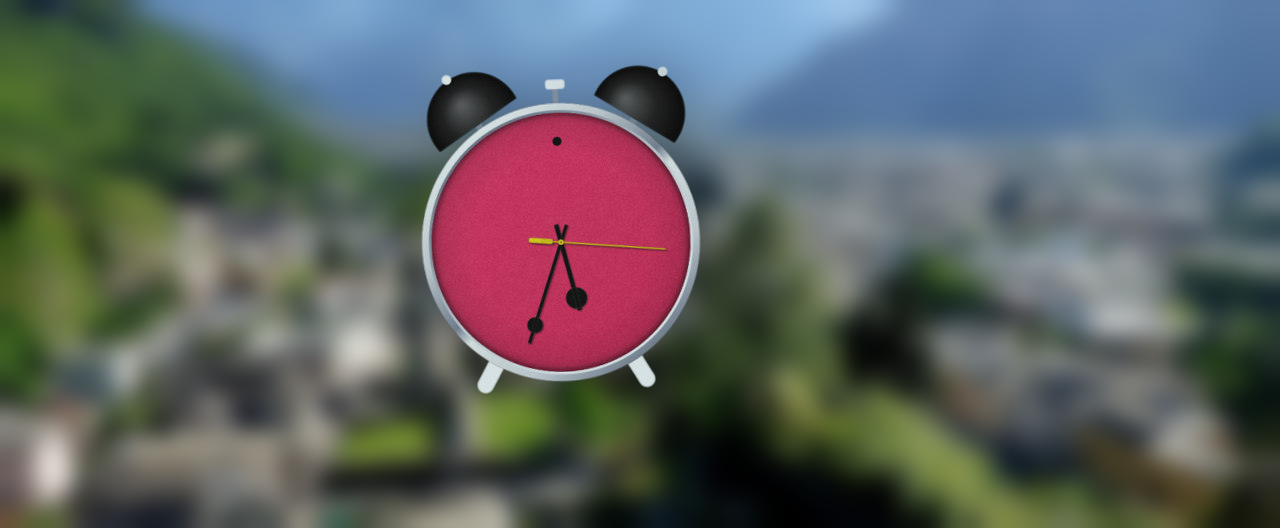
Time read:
5:33:16
